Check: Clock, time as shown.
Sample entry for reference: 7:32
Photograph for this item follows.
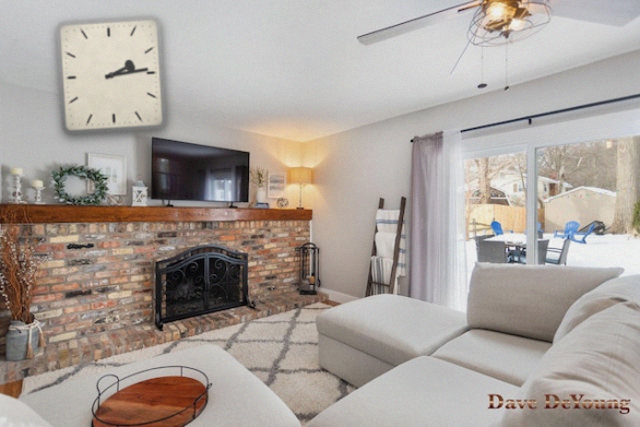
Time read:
2:14
